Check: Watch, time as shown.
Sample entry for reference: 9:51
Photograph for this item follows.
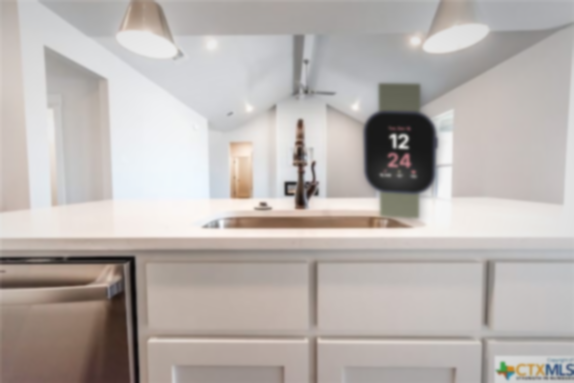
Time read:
12:24
